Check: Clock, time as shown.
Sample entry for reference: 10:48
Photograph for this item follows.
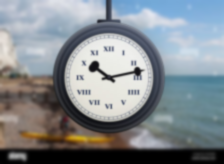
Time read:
10:13
